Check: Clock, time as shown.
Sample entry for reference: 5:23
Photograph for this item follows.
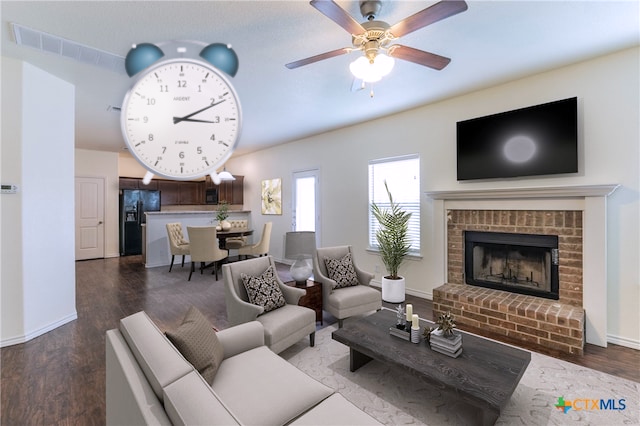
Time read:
3:11
